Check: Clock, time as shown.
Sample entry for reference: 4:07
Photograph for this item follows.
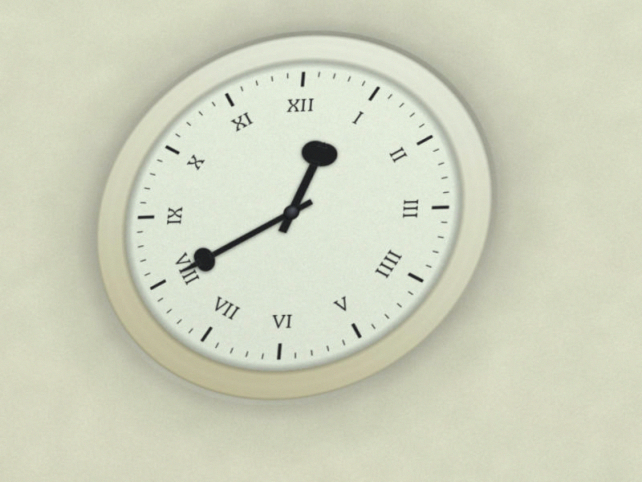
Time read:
12:40
